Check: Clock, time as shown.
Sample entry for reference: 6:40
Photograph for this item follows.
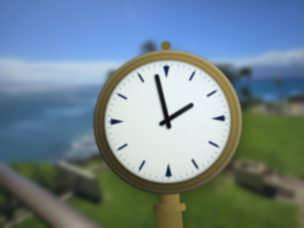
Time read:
1:58
